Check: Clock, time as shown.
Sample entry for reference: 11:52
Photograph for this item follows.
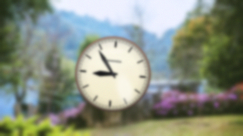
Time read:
8:54
